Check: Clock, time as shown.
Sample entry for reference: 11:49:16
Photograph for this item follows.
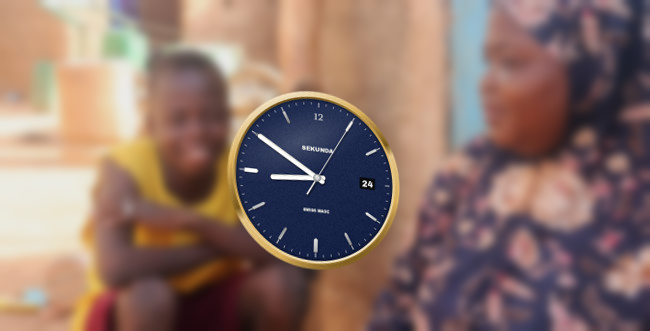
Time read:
8:50:05
